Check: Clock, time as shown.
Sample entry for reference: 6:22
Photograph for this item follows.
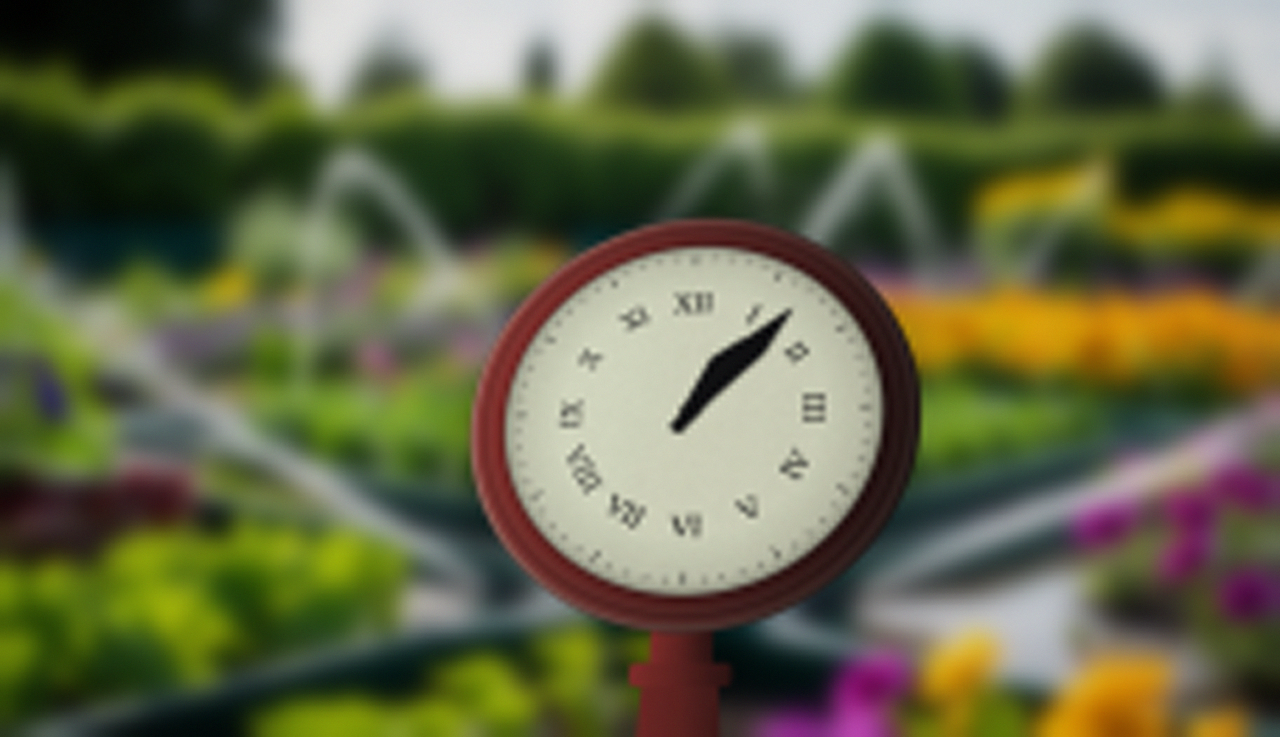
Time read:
1:07
